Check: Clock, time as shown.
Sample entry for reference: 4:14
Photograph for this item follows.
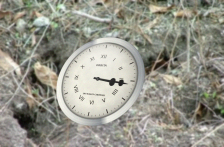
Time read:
3:16
